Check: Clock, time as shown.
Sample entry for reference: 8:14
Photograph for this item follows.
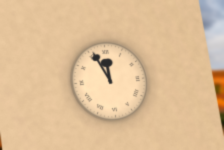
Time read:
11:56
